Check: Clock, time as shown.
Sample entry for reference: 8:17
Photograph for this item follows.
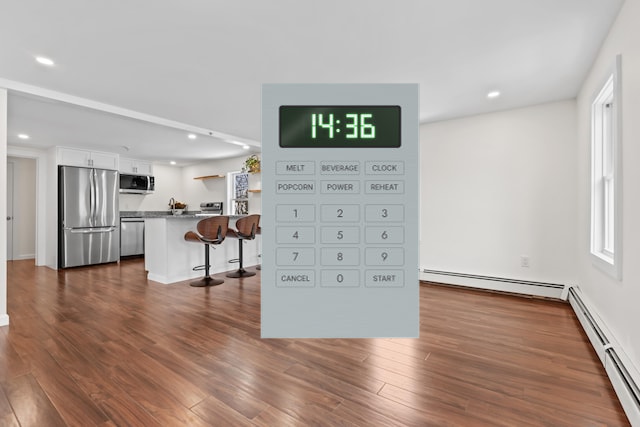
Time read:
14:36
